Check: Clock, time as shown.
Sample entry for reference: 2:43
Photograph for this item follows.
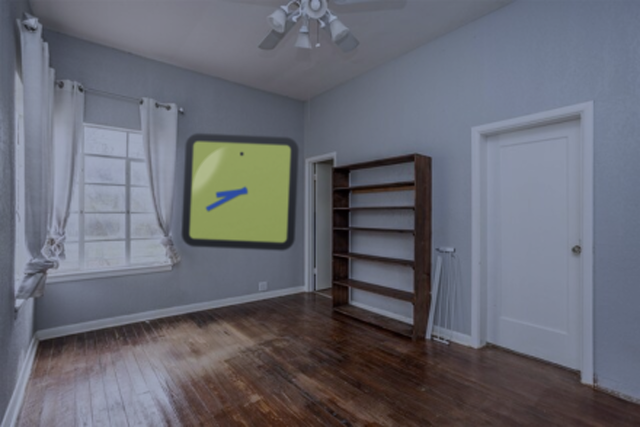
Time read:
8:40
